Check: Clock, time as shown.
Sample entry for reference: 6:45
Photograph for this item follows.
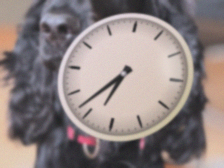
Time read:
6:37
